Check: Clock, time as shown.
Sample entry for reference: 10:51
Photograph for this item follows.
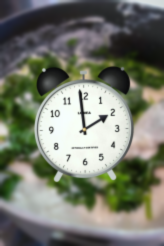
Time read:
1:59
